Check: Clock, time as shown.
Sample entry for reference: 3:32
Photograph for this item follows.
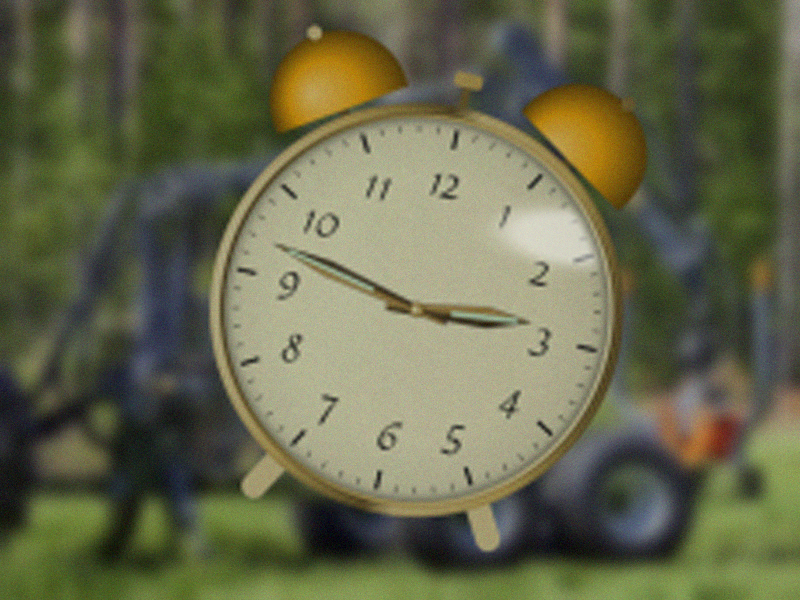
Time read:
2:47
